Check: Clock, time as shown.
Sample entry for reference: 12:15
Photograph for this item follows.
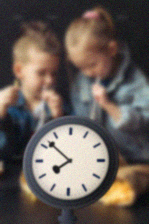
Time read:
7:52
